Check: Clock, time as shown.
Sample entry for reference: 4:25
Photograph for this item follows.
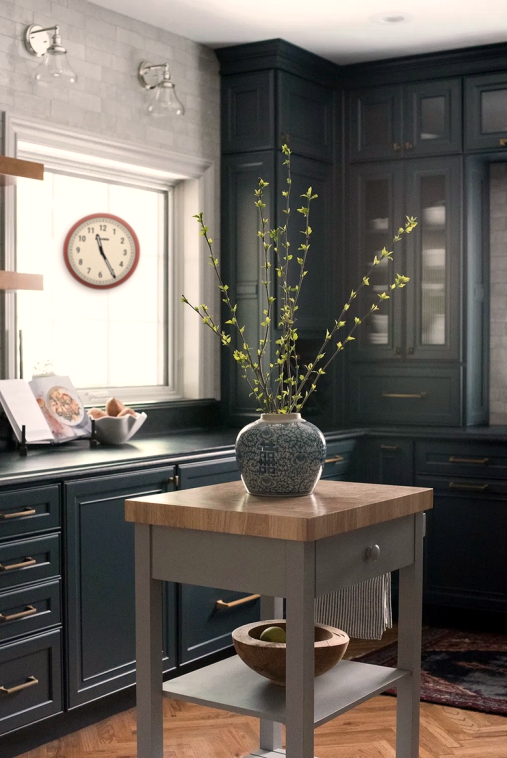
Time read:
11:25
